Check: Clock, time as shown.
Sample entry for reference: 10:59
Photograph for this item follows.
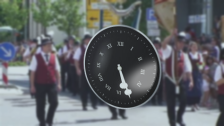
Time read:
5:26
